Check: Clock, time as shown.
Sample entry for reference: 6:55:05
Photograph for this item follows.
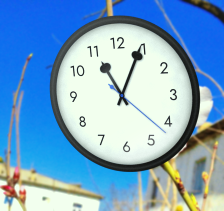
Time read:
11:04:22
